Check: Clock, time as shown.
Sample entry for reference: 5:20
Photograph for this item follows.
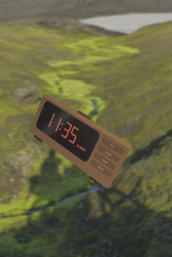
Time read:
11:35
